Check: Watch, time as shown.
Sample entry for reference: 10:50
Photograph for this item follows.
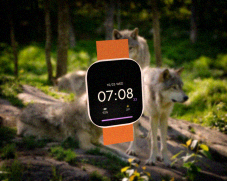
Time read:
7:08
